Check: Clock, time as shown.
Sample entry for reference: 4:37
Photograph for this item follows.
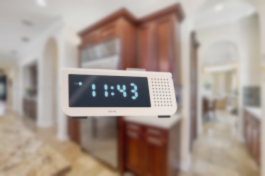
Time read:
11:43
